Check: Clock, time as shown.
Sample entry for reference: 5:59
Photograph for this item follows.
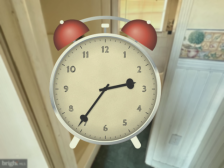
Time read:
2:36
